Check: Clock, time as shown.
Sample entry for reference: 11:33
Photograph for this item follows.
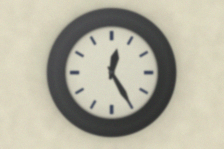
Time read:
12:25
